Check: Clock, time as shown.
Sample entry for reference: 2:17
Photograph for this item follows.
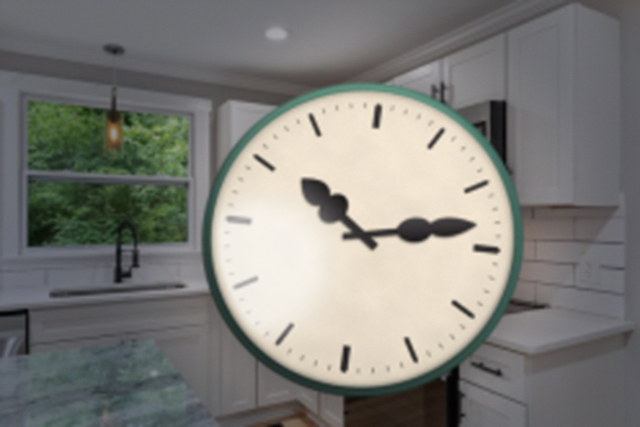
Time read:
10:13
